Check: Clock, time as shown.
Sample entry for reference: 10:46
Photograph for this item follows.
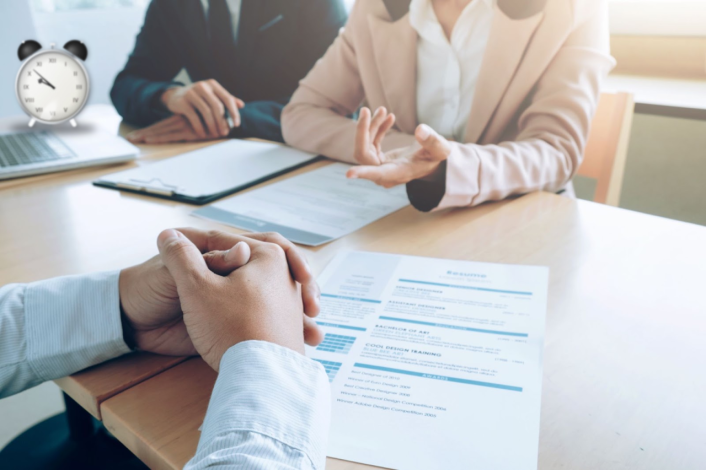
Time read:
9:52
